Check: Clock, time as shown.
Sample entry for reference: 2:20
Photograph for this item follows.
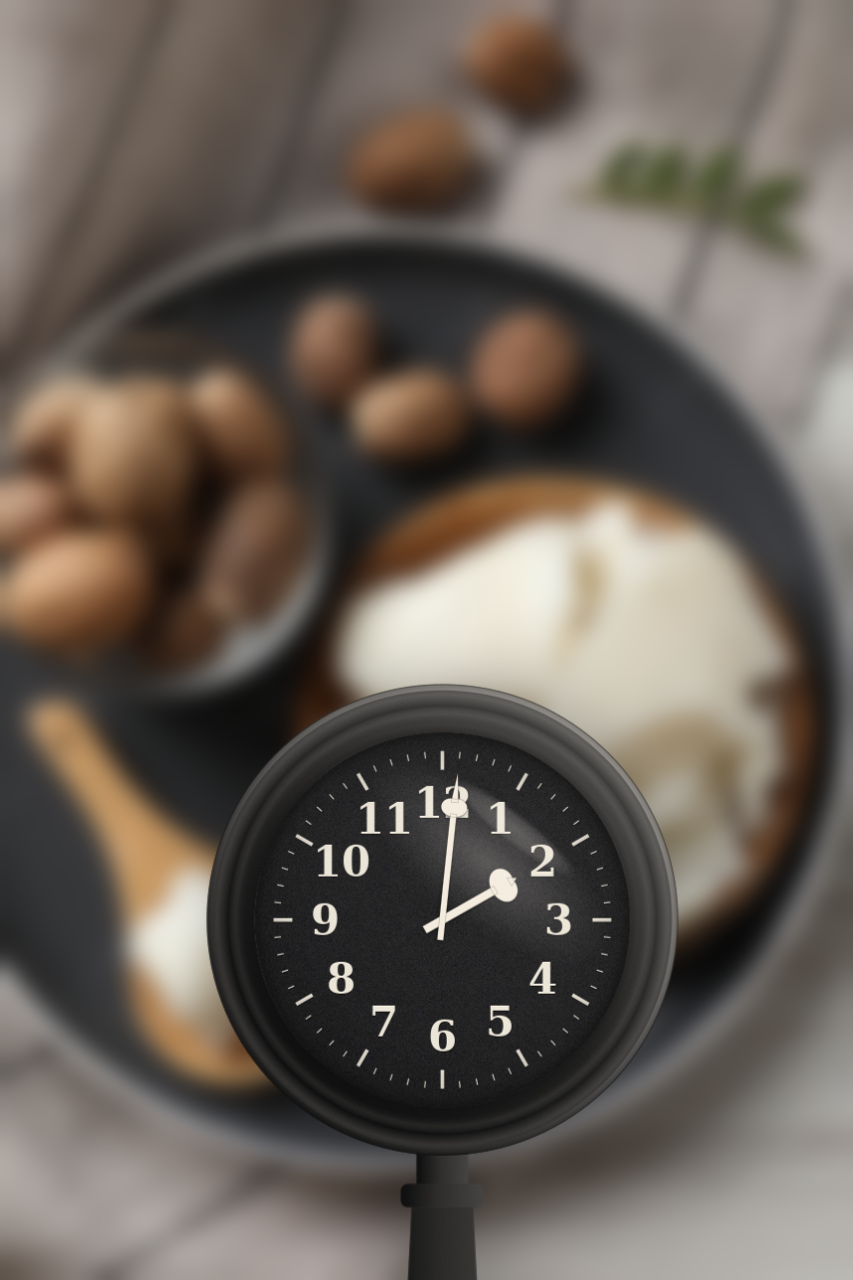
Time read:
2:01
